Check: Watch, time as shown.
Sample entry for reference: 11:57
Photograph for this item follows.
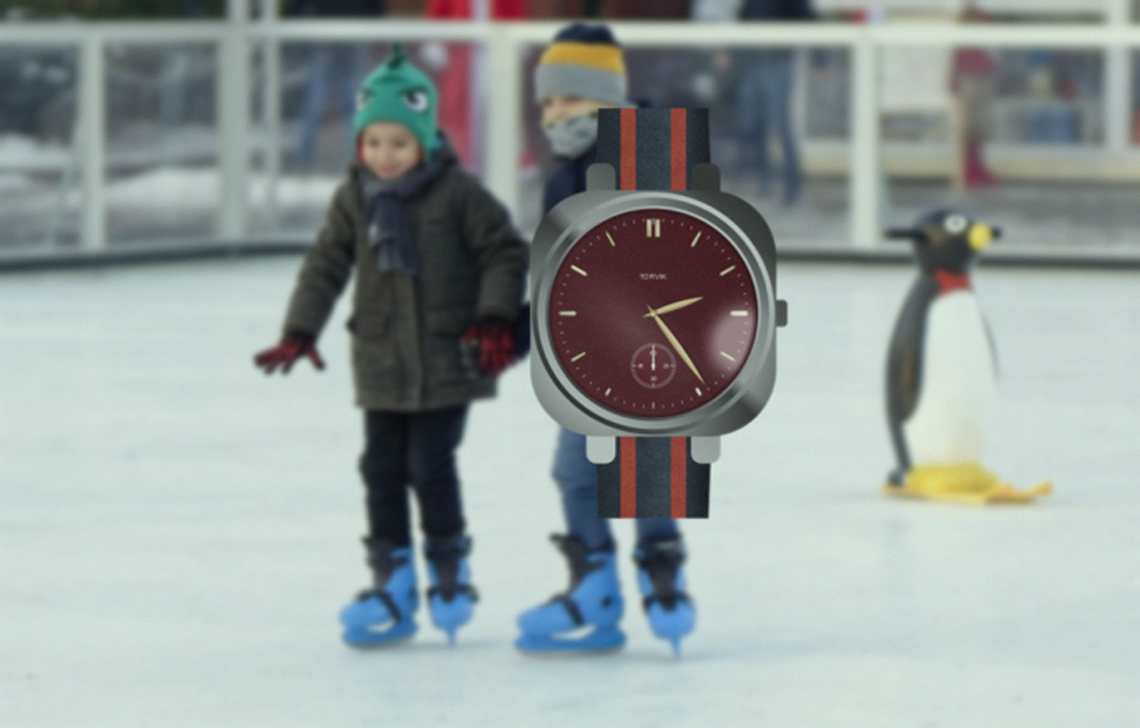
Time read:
2:24
